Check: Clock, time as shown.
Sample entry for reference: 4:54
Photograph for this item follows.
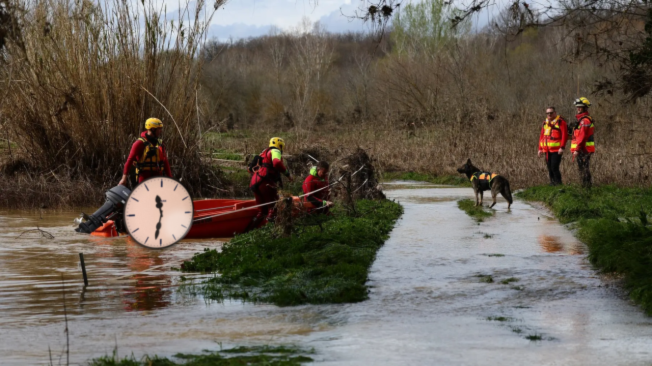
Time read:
11:32
